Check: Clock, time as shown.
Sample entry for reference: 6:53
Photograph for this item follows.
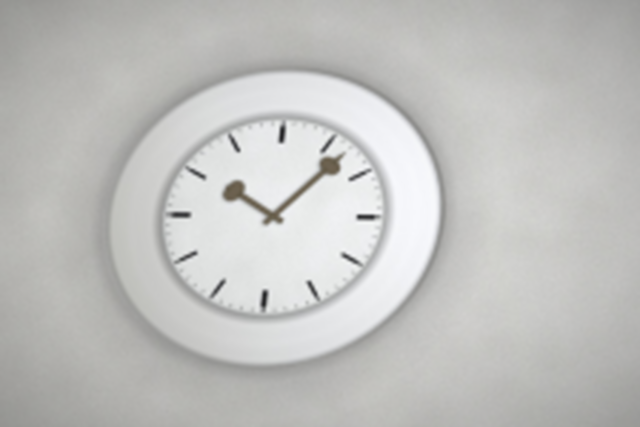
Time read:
10:07
